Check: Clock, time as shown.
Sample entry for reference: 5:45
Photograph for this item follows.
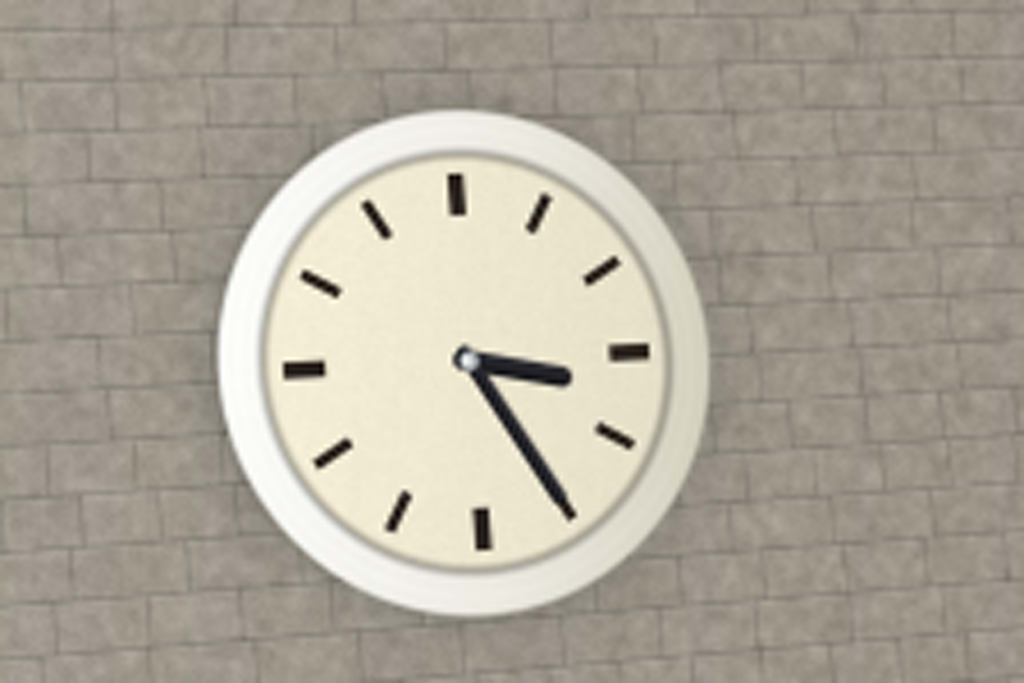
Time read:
3:25
